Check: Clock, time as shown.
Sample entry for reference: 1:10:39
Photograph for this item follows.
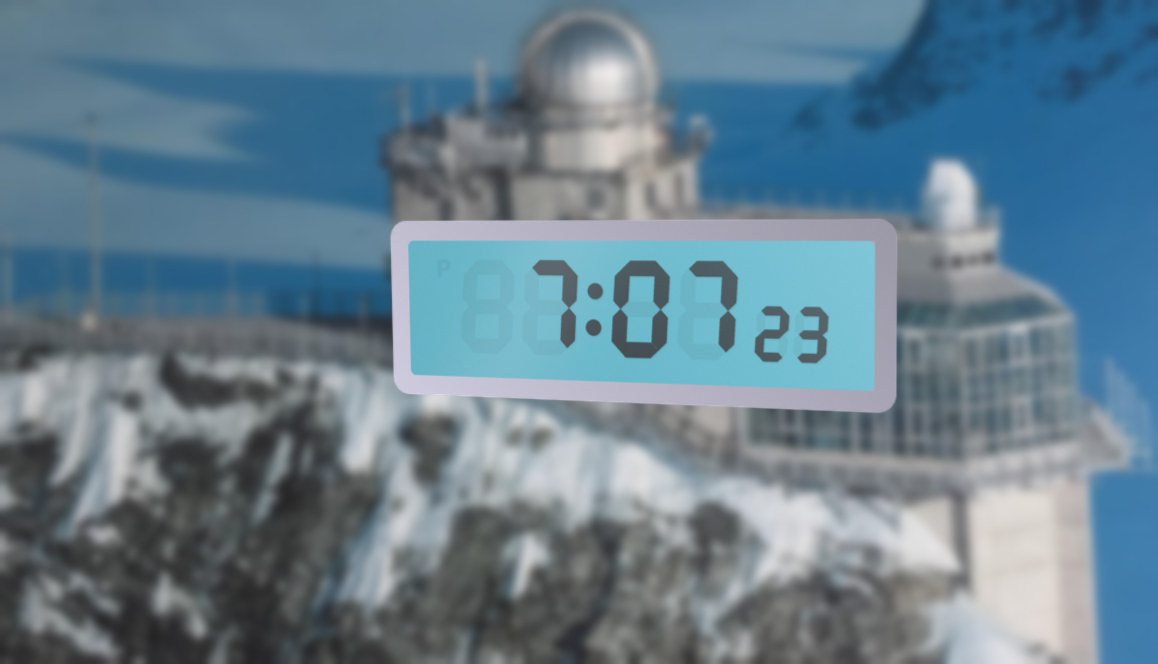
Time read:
7:07:23
